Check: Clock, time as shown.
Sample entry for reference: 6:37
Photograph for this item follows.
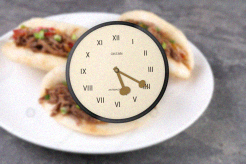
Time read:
5:20
